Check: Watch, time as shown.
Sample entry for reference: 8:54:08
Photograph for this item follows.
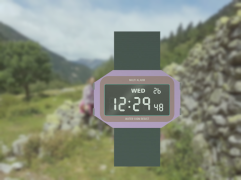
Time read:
12:29:48
